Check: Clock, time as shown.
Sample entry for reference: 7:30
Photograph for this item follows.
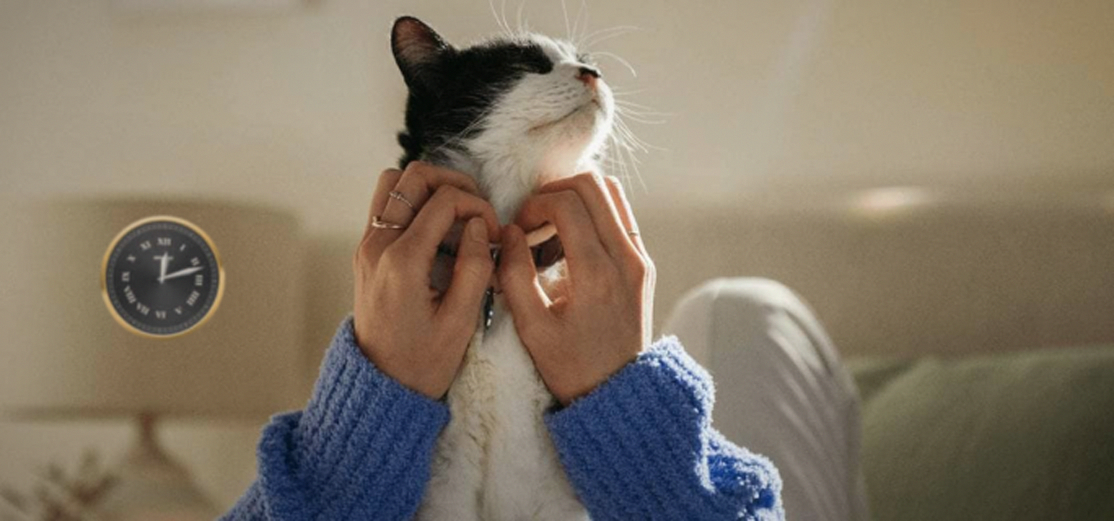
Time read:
12:12
